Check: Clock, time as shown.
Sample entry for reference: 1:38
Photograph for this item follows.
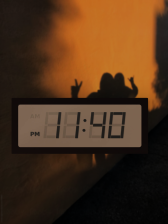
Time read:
11:40
